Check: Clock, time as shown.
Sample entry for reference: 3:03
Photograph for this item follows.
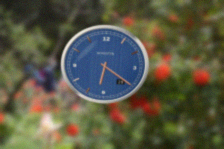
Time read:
6:21
